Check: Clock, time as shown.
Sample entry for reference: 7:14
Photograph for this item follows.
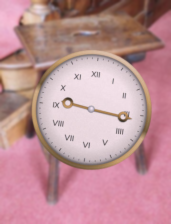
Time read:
9:16
